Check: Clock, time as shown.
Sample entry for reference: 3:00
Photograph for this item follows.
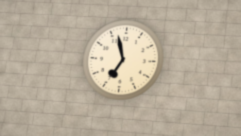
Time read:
6:57
